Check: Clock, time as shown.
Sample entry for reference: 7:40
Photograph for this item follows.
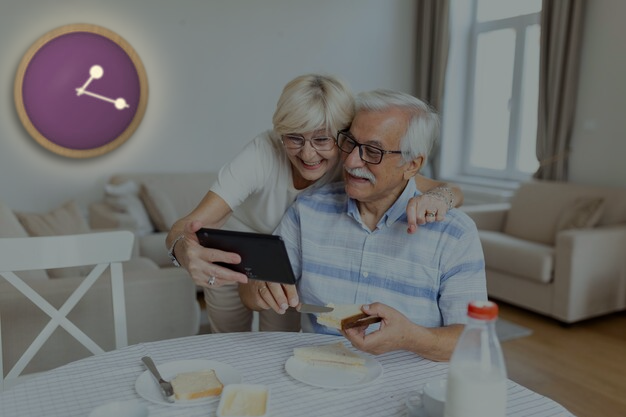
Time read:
1:18
